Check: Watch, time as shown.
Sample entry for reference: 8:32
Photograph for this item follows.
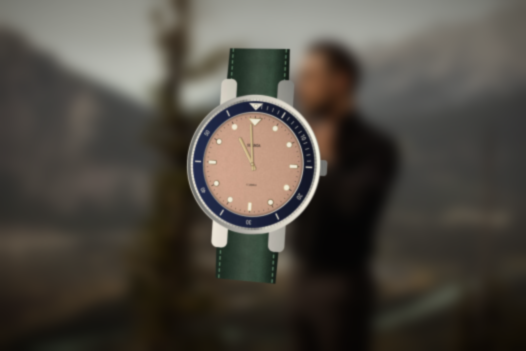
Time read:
10:59
